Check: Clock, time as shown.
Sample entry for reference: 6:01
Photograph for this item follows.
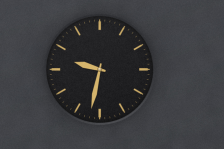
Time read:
9:32
